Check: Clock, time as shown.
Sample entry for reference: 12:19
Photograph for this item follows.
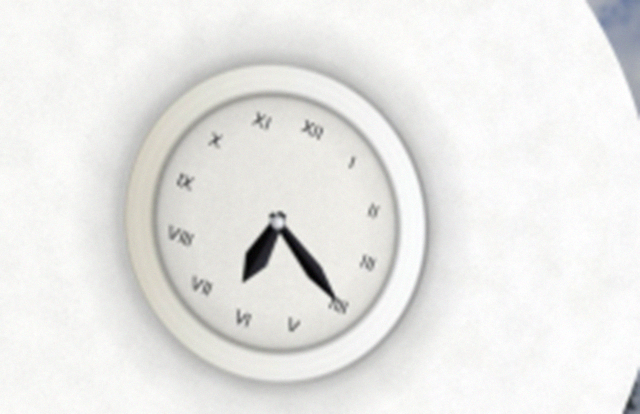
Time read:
6:20
